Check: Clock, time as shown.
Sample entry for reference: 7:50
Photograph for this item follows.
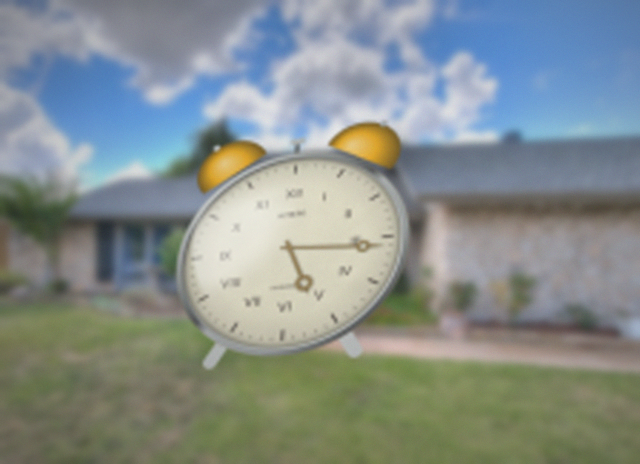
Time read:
5:16
